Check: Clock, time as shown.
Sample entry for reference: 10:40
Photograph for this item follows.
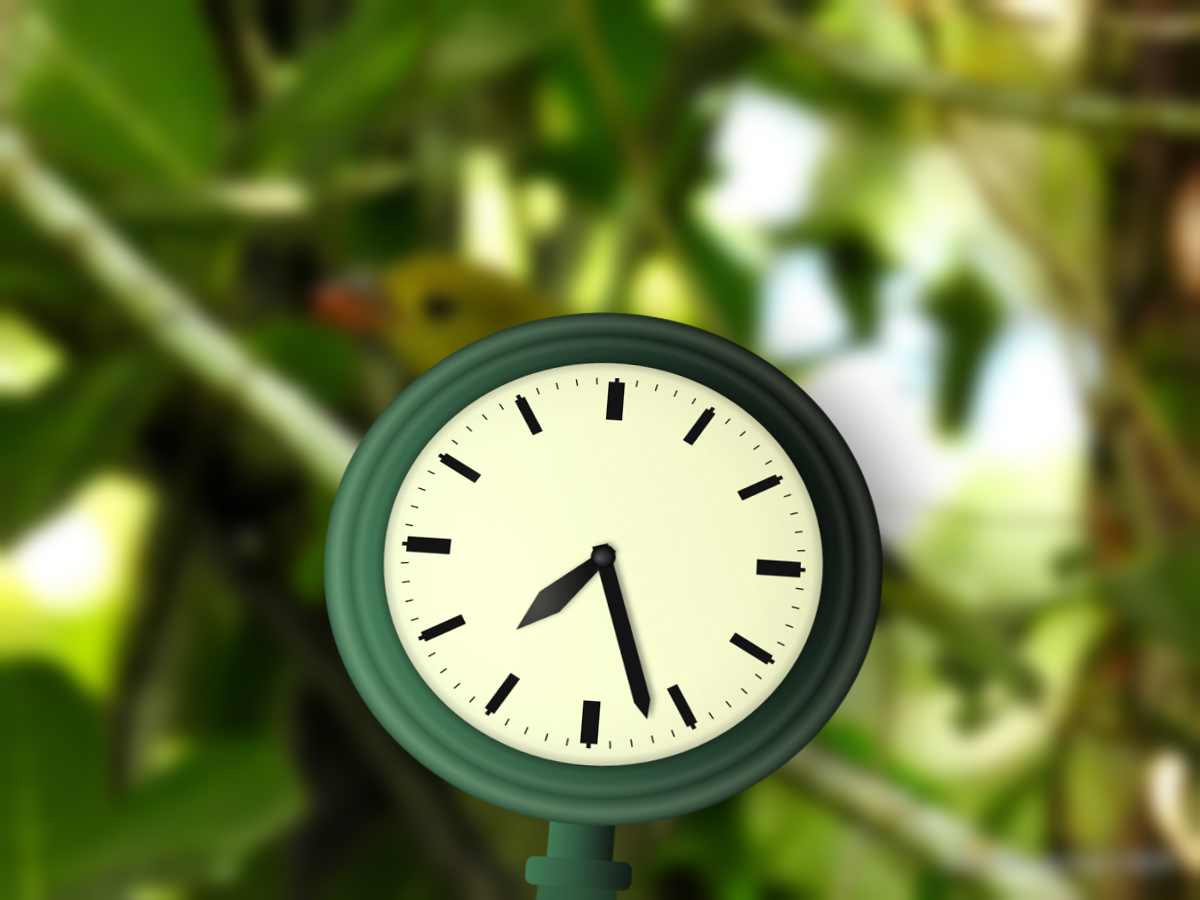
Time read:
7:27
